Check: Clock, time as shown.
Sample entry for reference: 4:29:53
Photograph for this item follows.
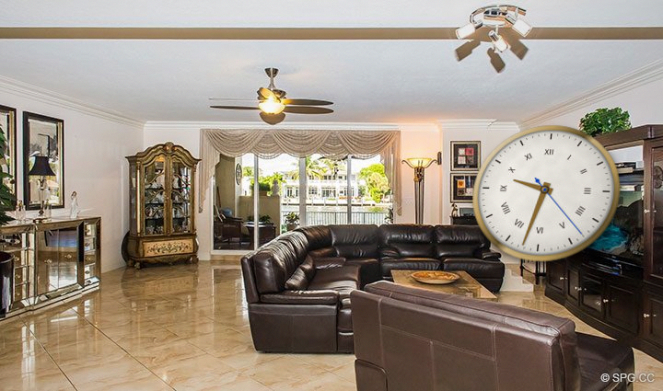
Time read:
9:32:23
